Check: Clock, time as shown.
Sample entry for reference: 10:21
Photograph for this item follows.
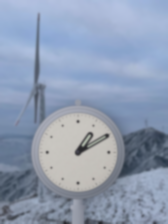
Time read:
1:10
